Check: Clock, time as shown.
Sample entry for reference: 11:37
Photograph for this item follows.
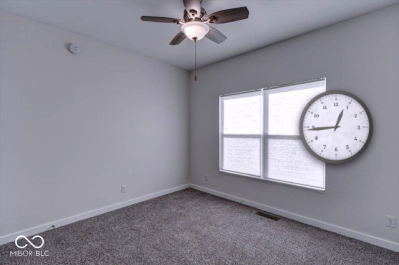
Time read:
12:44
